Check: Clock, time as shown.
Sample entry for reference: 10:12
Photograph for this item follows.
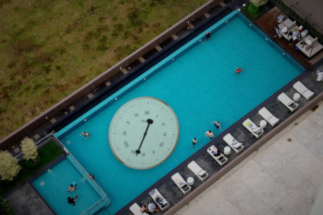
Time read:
12:33
